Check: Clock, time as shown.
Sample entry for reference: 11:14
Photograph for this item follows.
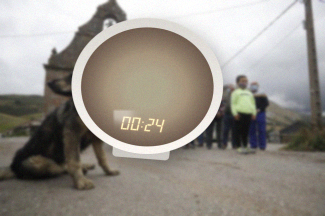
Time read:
0:24
